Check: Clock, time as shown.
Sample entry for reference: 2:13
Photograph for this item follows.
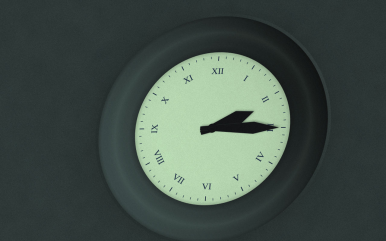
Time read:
2:15
